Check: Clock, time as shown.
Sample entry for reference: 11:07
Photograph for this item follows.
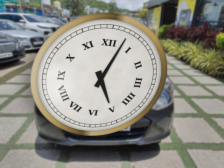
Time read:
5:03
